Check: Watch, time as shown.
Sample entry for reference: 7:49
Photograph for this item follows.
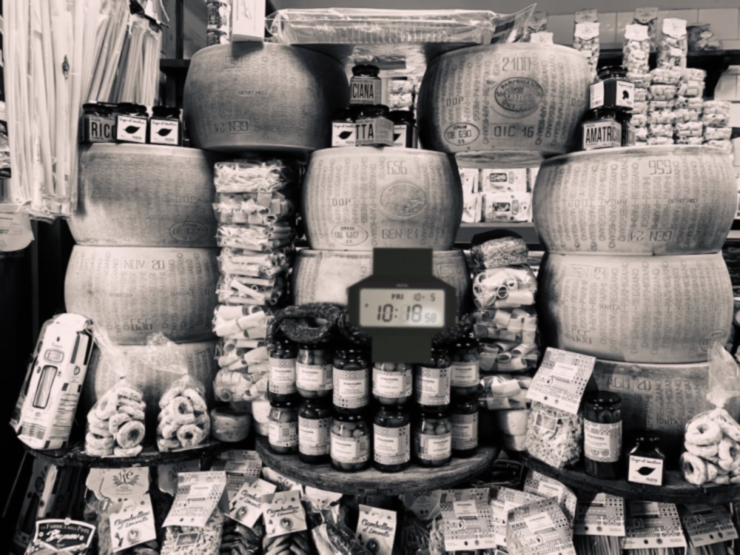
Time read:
10:18
